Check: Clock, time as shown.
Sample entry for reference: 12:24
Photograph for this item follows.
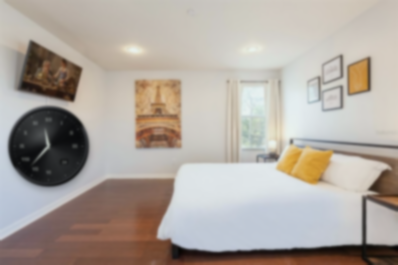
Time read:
11:37
